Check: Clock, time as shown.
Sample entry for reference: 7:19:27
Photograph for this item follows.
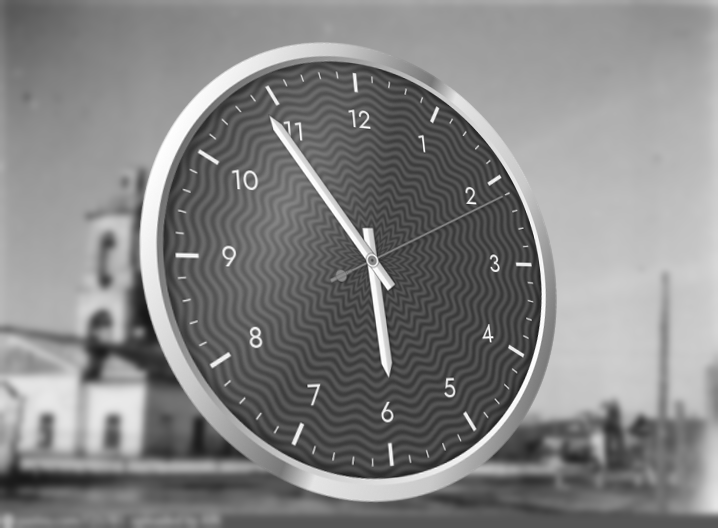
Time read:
5:54:11
